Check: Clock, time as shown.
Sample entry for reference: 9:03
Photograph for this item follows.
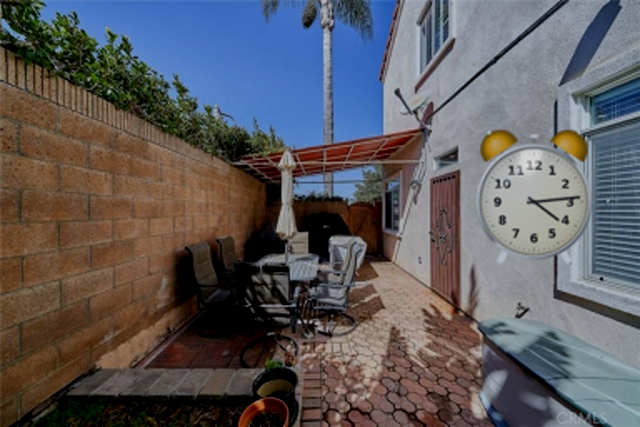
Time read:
4:14
